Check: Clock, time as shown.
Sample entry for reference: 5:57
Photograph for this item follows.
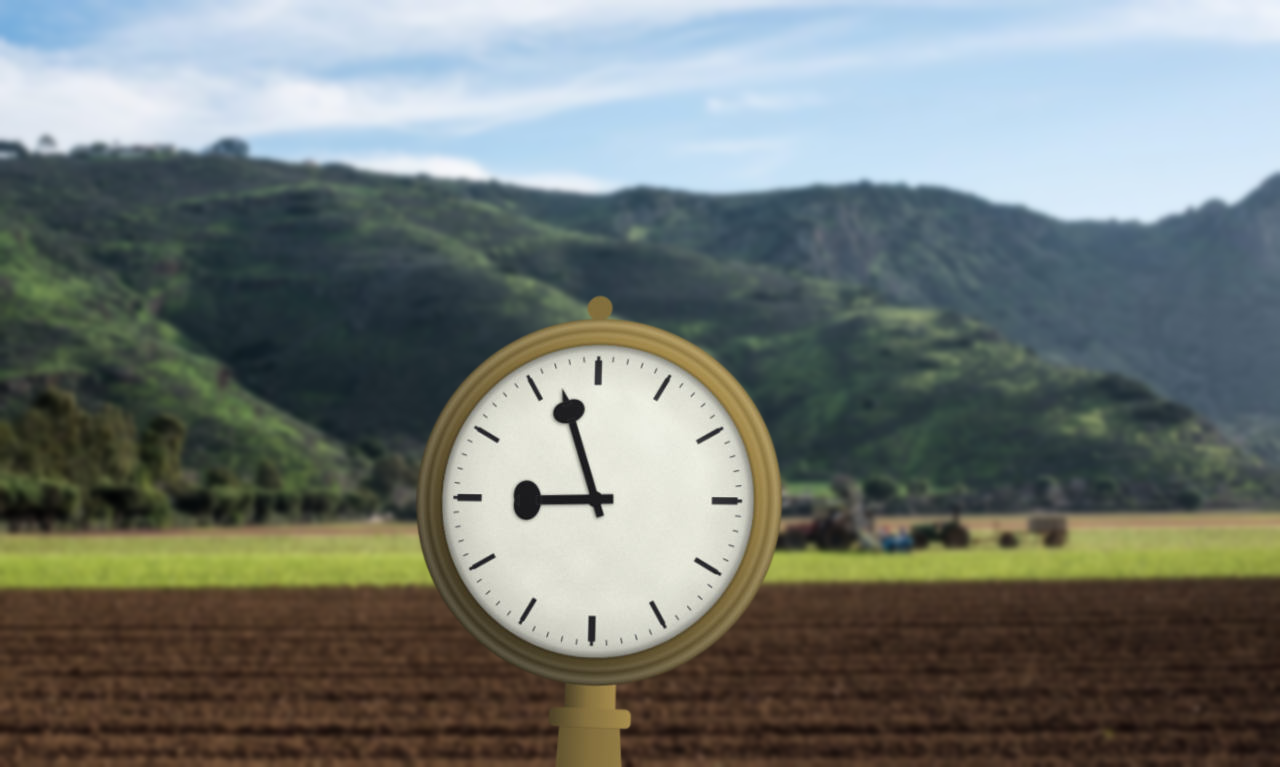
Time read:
8:57
